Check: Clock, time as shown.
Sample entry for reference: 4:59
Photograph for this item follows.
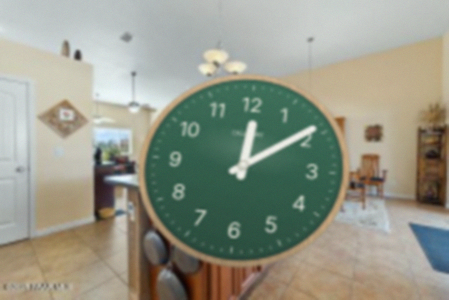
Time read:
12:09
